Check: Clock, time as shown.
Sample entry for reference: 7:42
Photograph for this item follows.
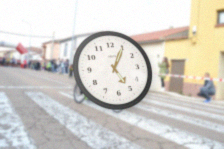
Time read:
5:05
